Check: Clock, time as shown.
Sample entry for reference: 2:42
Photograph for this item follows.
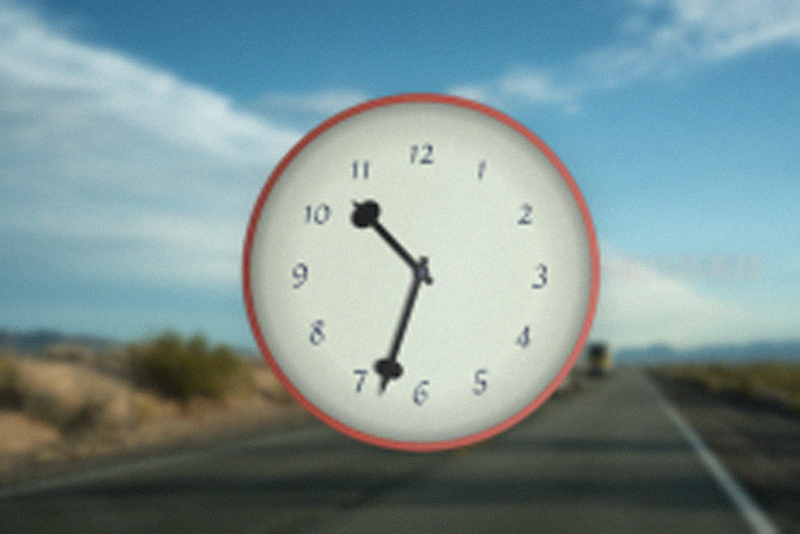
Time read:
10:33
